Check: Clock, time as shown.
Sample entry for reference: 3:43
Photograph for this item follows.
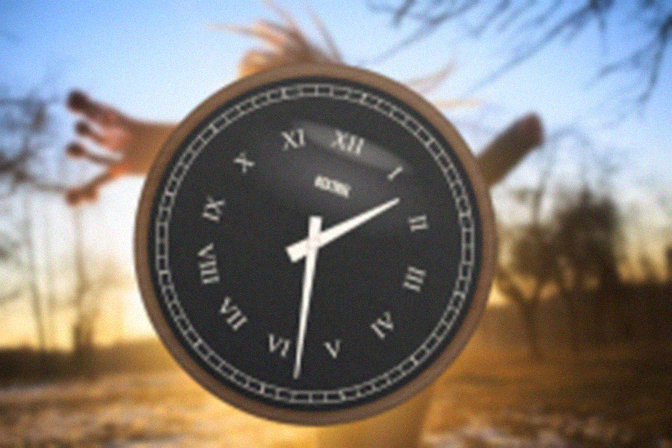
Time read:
1:28
